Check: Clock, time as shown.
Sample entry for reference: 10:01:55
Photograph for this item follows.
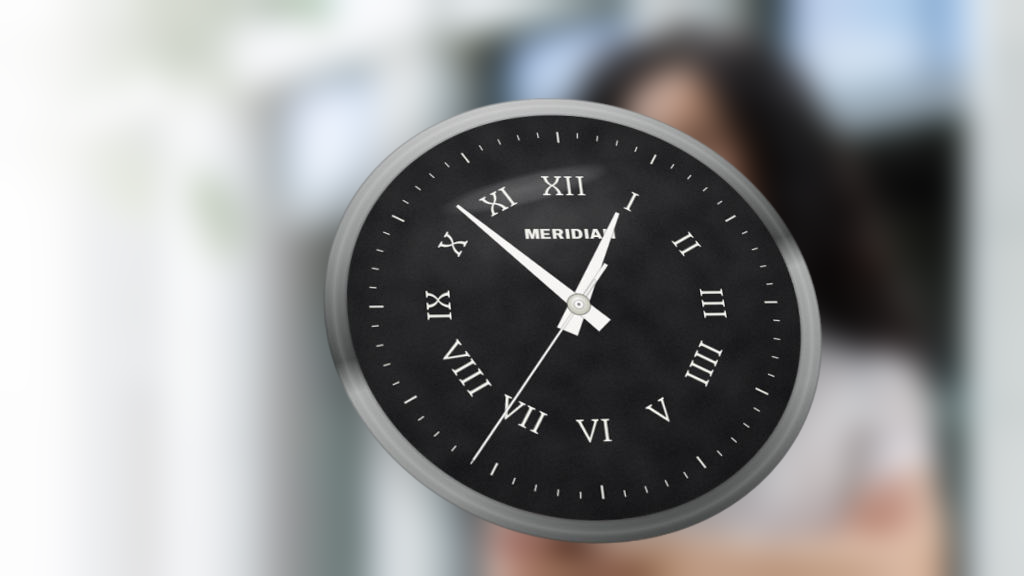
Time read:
12:52:36
